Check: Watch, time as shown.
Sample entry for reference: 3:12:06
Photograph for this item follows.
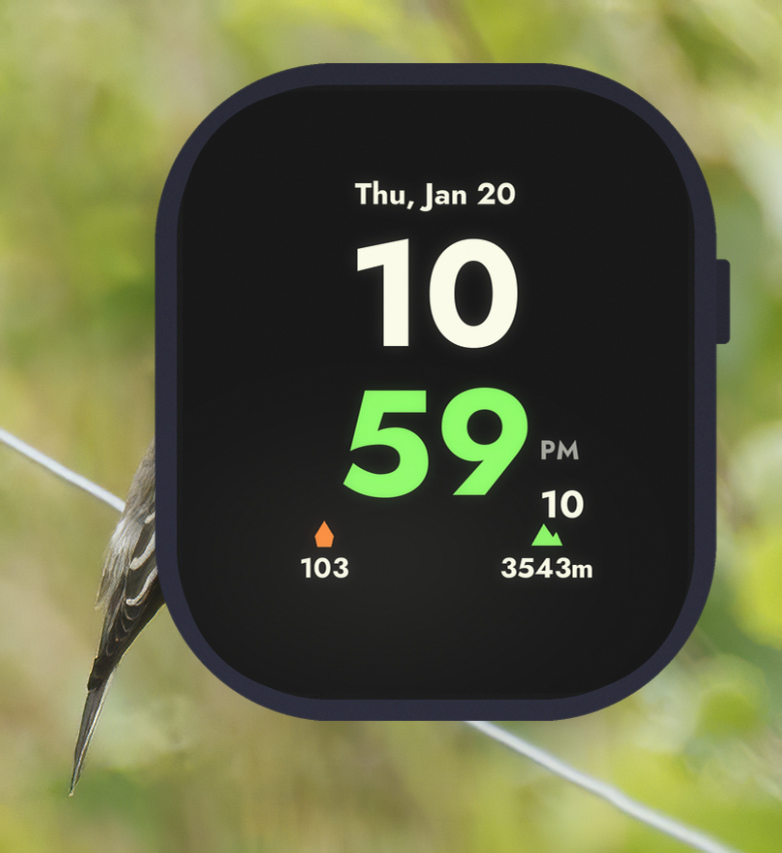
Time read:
10:59:10
